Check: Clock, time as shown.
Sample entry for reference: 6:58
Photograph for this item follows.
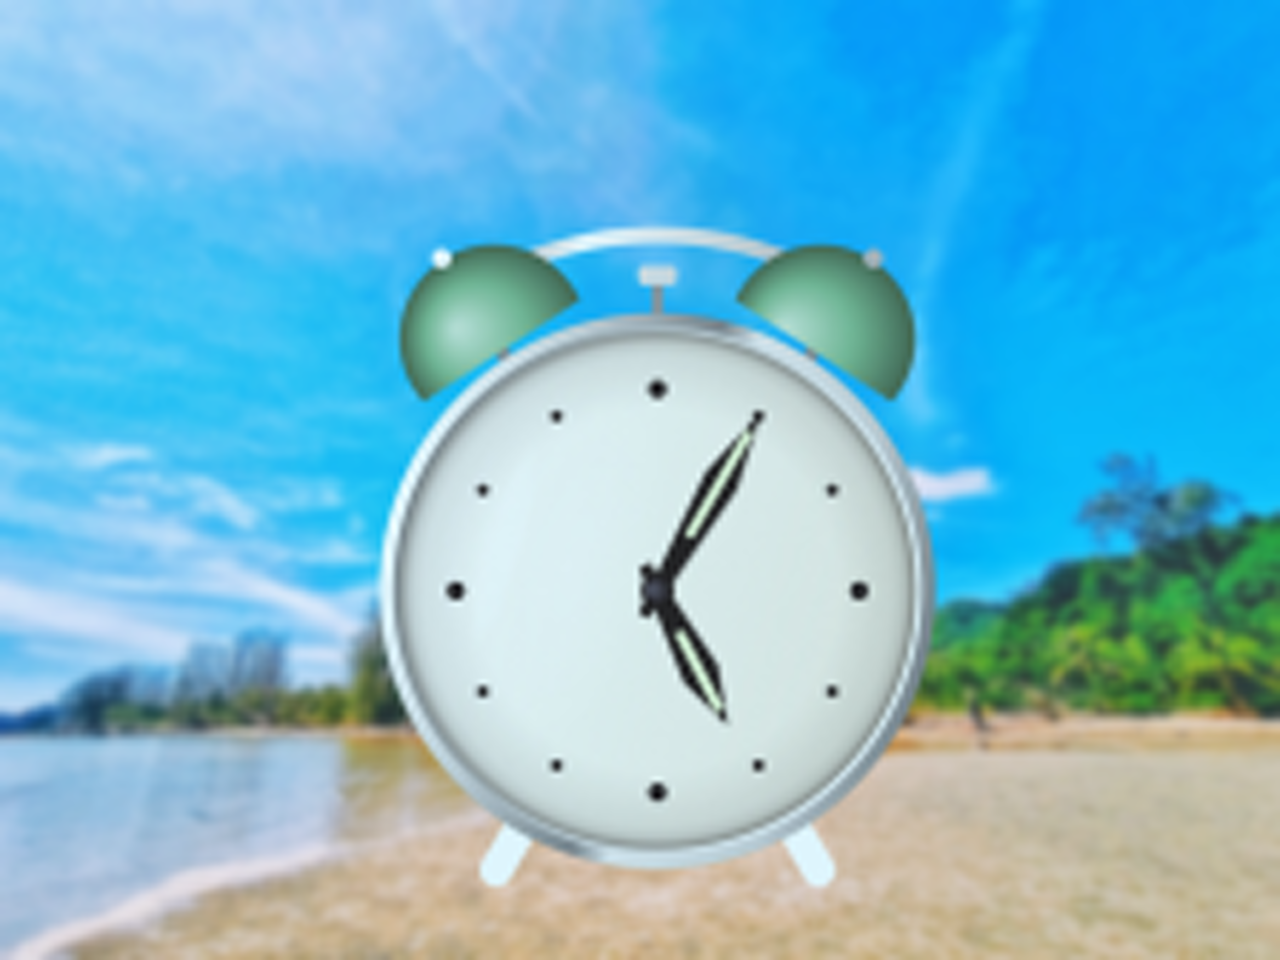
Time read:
5:05
